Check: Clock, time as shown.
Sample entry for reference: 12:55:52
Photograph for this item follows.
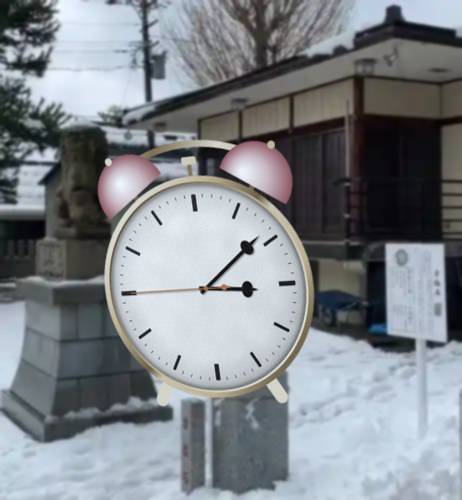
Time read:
3:08:45
